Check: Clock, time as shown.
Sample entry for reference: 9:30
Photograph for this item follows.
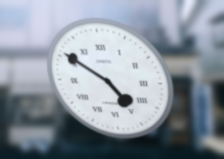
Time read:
4:51
